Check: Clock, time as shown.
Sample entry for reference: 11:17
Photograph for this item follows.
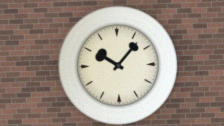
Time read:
10:07
